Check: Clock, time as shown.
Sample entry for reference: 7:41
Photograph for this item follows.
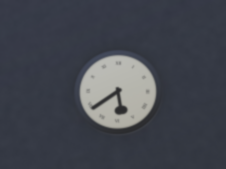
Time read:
5:39
